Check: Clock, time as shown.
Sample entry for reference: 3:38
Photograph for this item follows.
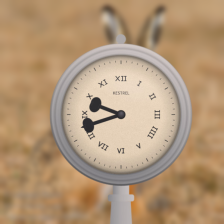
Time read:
9:42
